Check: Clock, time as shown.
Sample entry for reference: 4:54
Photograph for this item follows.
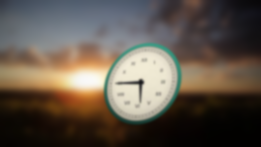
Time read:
5:45
